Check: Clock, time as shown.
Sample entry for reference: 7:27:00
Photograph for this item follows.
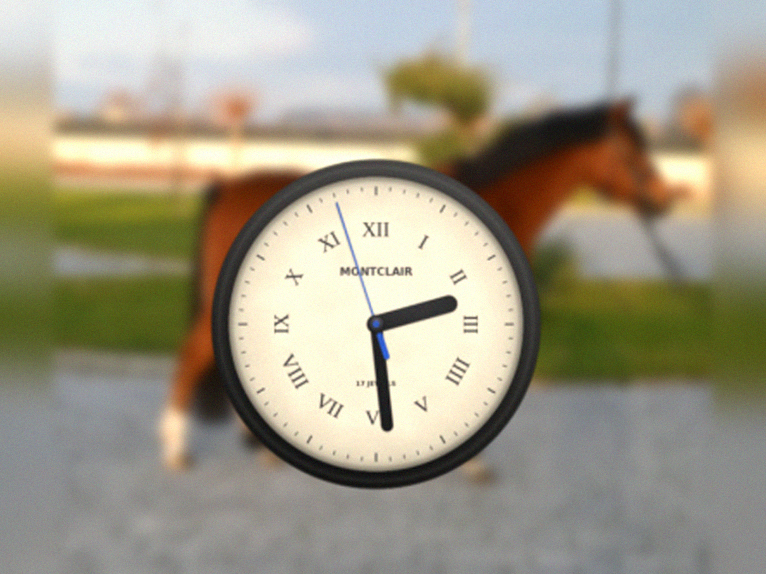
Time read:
2:28:57
